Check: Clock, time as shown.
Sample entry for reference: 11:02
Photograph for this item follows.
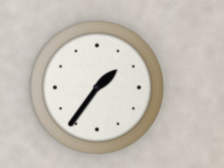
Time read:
1:36
